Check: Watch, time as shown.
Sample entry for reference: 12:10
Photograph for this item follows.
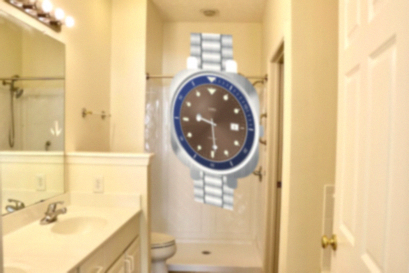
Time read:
9:29
